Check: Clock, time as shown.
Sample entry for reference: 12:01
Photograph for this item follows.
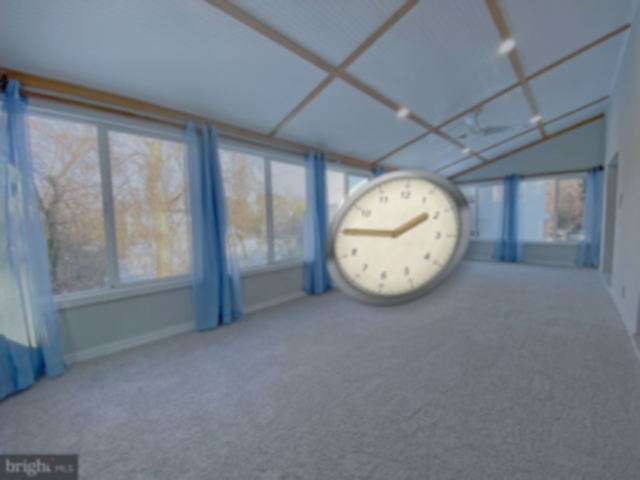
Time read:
1:45
